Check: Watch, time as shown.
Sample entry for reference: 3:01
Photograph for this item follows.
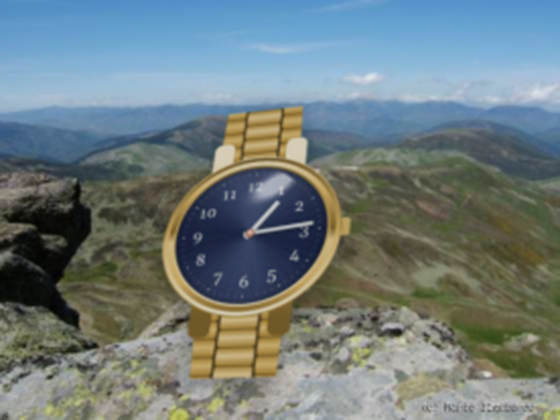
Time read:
1:14
